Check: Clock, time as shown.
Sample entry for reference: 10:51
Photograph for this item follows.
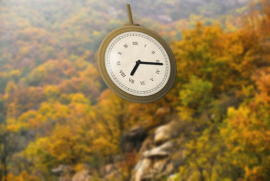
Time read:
7:16
